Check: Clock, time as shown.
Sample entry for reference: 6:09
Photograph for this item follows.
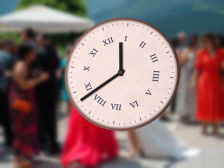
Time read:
12:43
